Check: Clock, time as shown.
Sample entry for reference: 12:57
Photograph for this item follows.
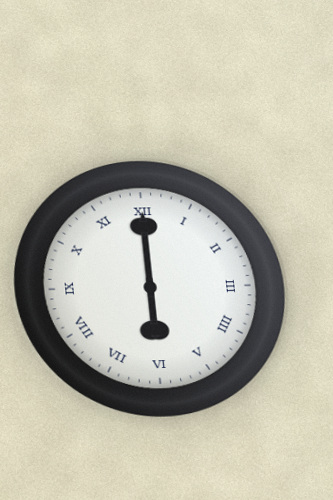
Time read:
6:00
